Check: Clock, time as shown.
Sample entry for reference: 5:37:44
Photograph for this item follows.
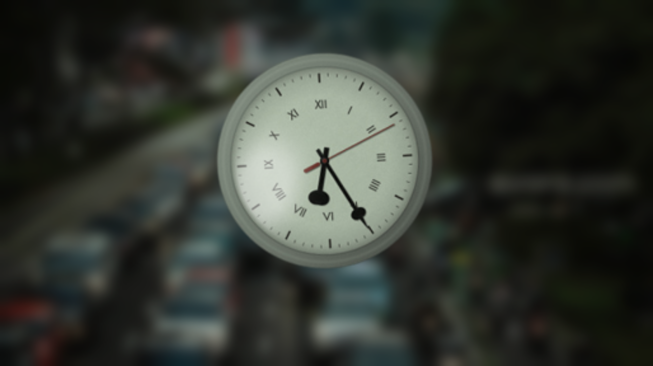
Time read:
6:25:11
